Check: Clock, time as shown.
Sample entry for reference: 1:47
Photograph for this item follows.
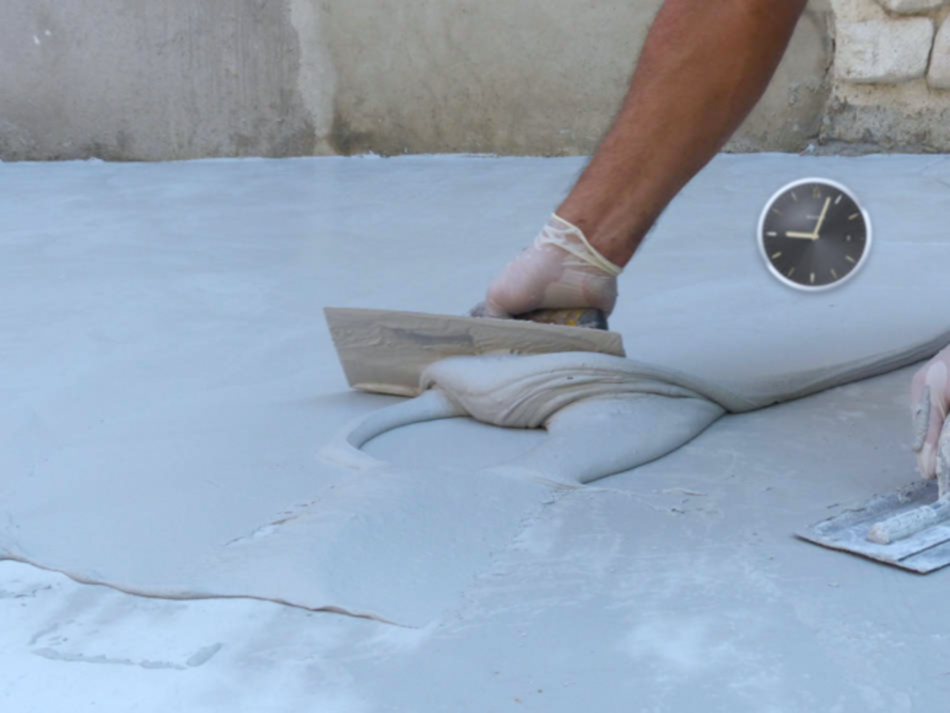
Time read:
9:03
